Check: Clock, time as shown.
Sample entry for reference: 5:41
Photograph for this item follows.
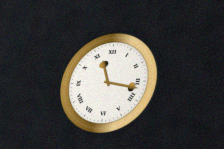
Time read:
11:17
